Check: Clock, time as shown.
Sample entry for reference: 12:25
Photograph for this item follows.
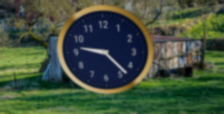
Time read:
9:23
